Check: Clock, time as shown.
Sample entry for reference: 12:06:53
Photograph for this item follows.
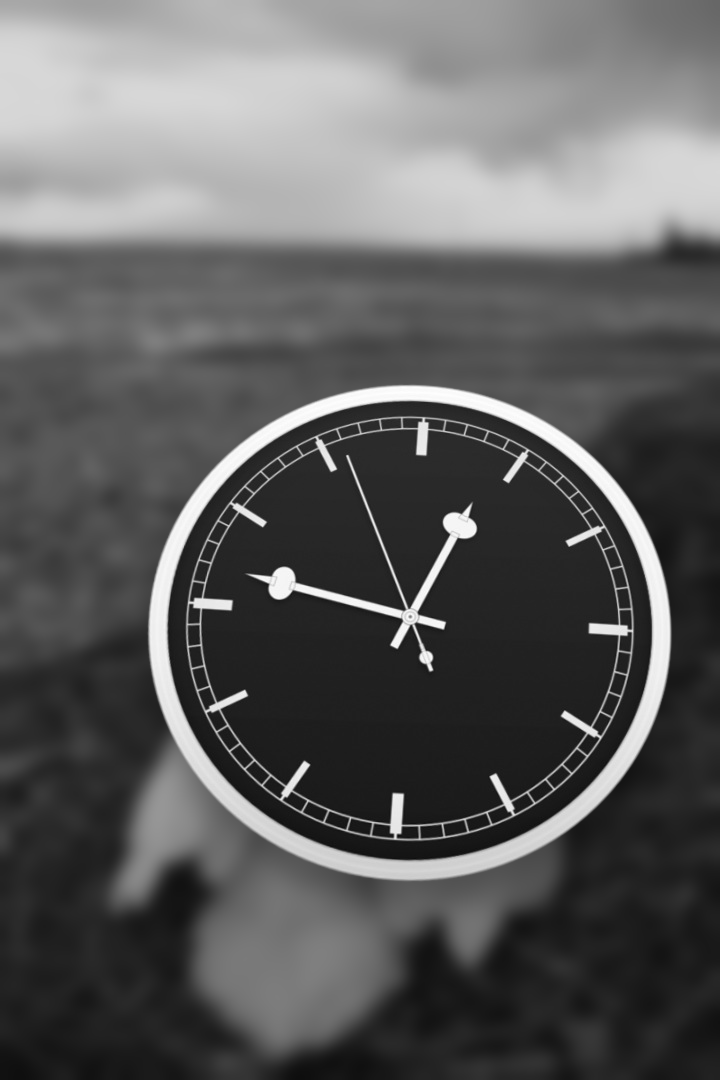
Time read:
12:46:56
